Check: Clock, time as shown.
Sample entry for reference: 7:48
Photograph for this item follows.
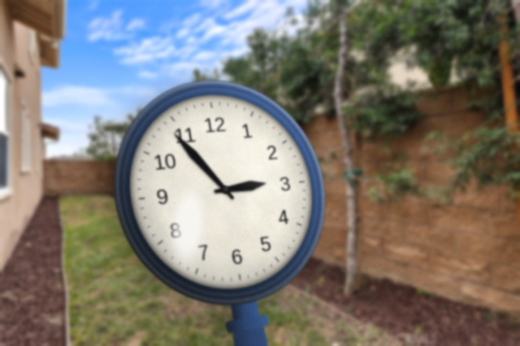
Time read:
2:54
